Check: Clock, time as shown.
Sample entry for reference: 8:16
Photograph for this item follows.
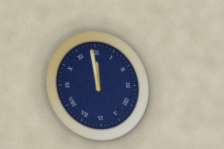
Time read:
11:59
